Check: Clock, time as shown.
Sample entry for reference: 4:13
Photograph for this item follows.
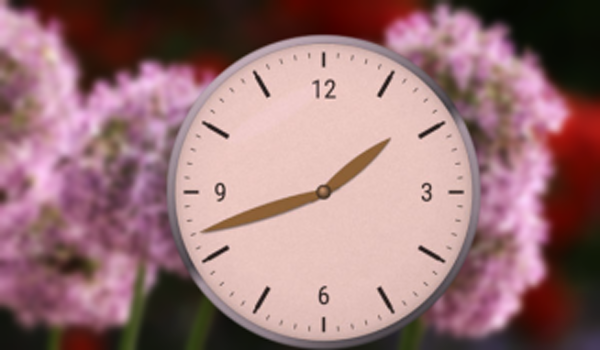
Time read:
1:42
